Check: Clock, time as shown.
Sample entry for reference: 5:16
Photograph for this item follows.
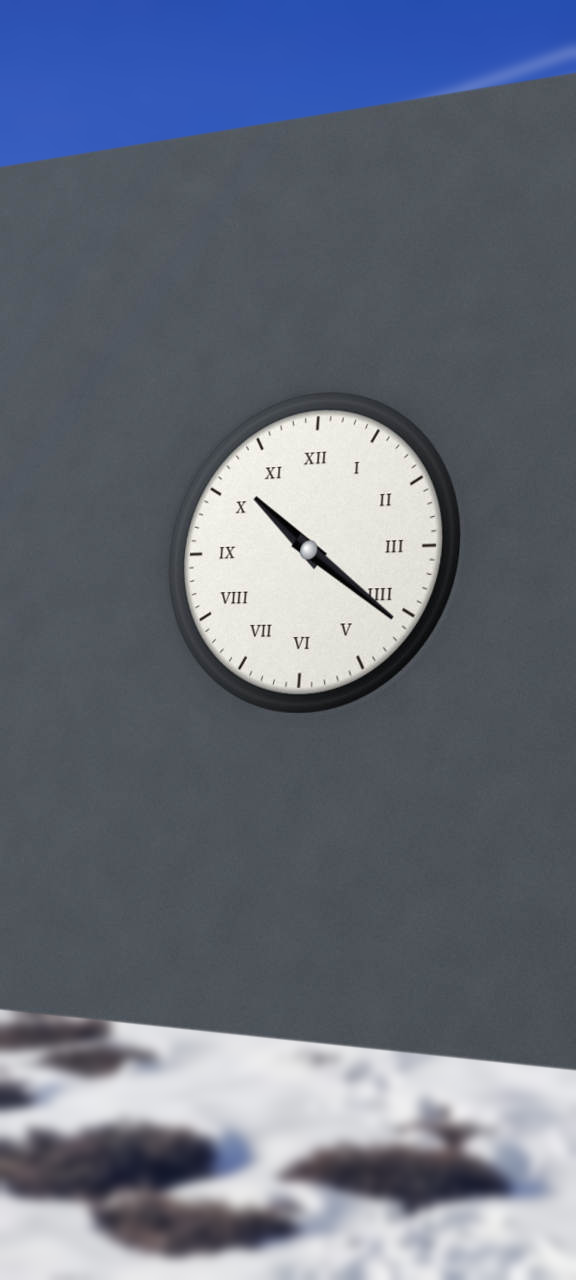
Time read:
10:21
